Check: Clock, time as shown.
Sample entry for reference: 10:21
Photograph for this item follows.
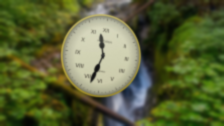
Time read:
11:33
